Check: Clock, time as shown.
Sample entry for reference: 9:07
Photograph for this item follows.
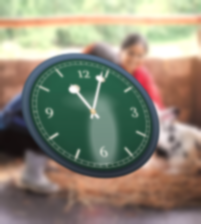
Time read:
11:04
